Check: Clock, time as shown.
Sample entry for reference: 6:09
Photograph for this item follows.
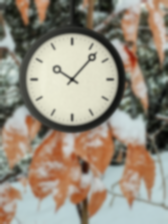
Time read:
10:07
